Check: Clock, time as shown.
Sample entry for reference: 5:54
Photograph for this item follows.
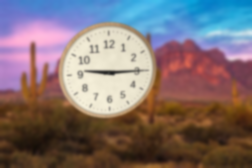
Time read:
9:15
